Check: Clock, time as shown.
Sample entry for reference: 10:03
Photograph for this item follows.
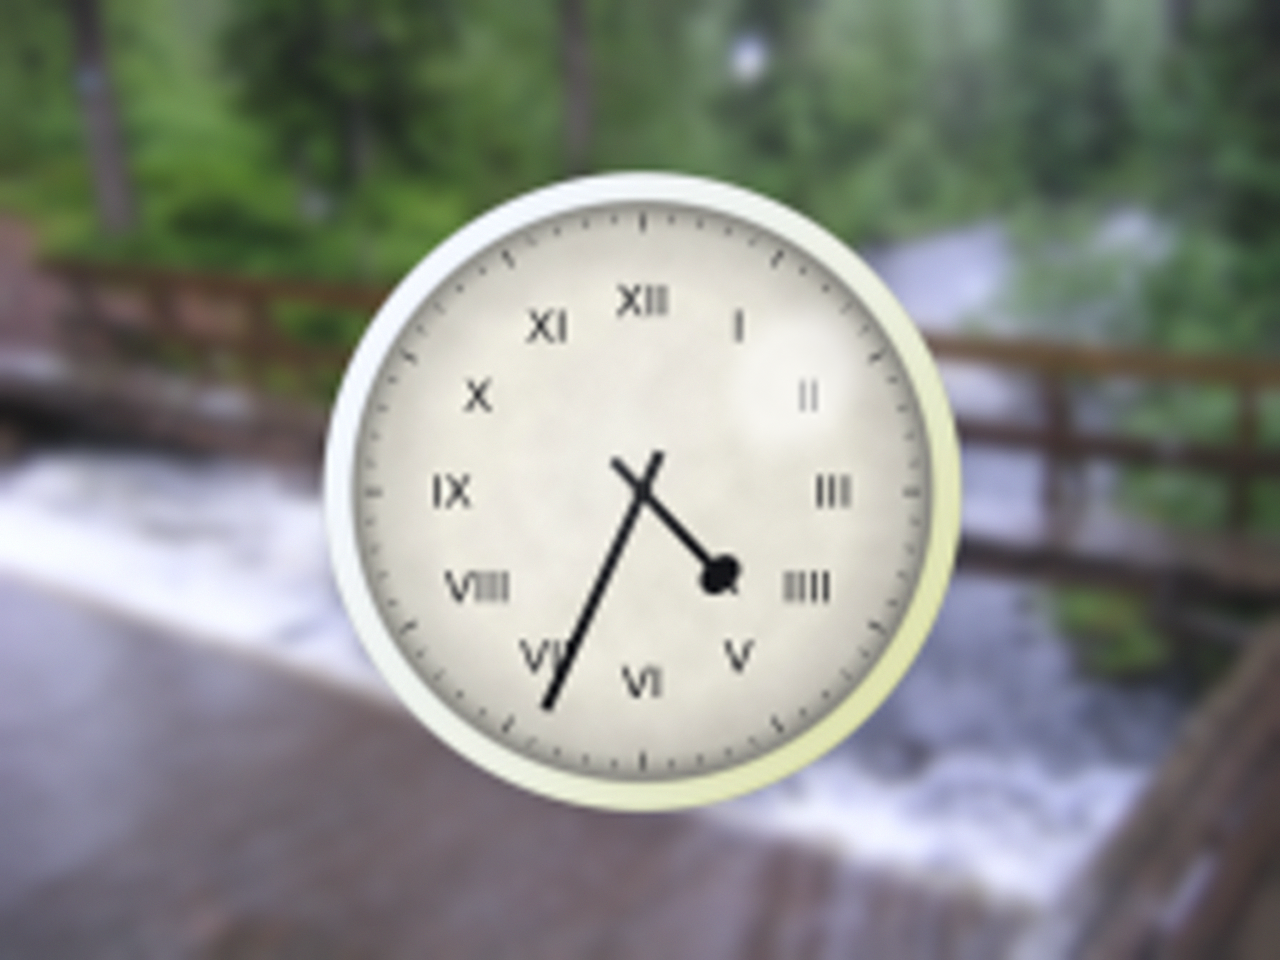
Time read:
4:34
